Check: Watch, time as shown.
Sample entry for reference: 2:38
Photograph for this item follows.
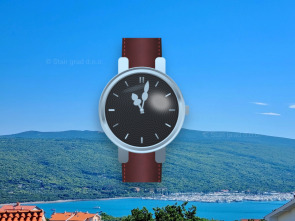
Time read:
11:02
